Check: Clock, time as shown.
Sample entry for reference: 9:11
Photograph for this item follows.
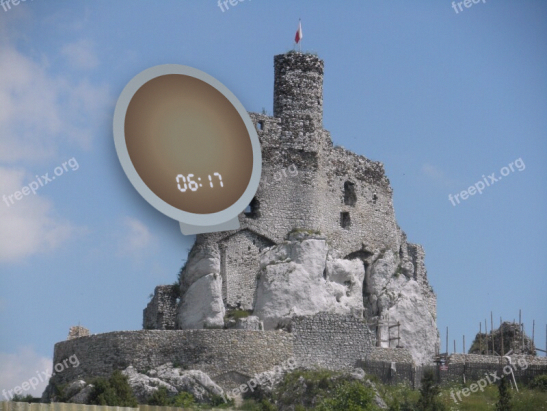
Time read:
6:17
